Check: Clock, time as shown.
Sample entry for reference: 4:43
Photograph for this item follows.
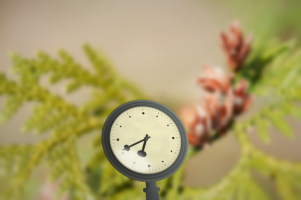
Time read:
6:41
